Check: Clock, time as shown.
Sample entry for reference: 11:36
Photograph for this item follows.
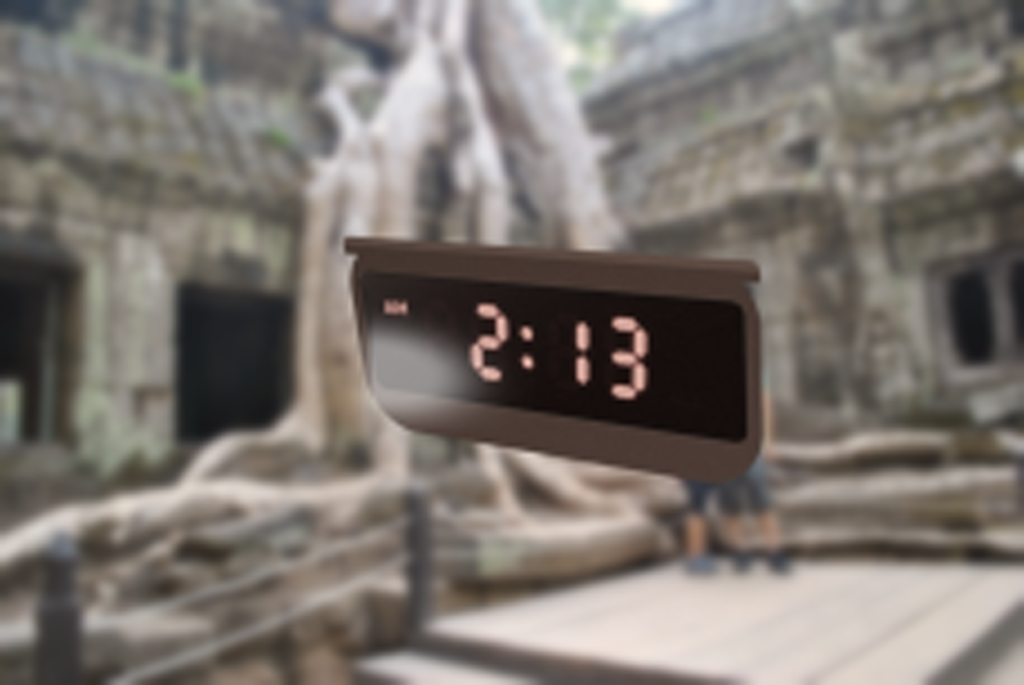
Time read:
2:13
